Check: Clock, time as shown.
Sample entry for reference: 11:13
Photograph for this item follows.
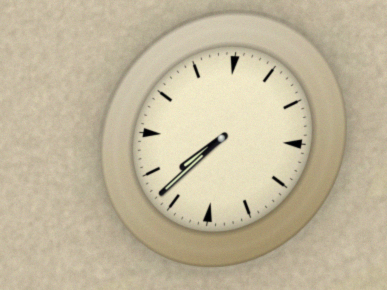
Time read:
7:37
